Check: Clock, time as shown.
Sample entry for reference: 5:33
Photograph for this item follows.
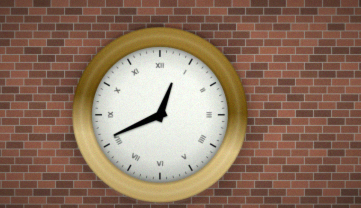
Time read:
12:41
